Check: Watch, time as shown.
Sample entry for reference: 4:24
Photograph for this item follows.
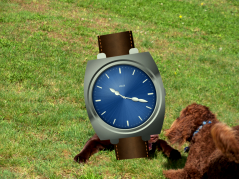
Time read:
10:18
